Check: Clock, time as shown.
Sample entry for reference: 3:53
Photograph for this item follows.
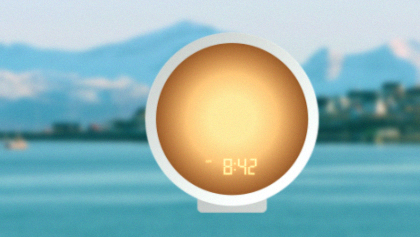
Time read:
8:42
